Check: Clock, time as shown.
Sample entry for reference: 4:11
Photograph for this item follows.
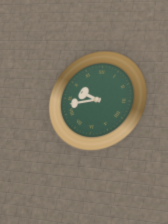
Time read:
9:43
